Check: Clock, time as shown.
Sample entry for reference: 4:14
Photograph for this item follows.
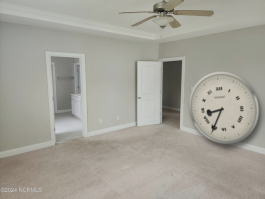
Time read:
8:35
